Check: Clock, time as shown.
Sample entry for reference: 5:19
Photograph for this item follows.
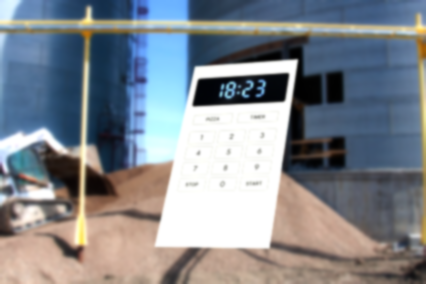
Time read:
18:23
